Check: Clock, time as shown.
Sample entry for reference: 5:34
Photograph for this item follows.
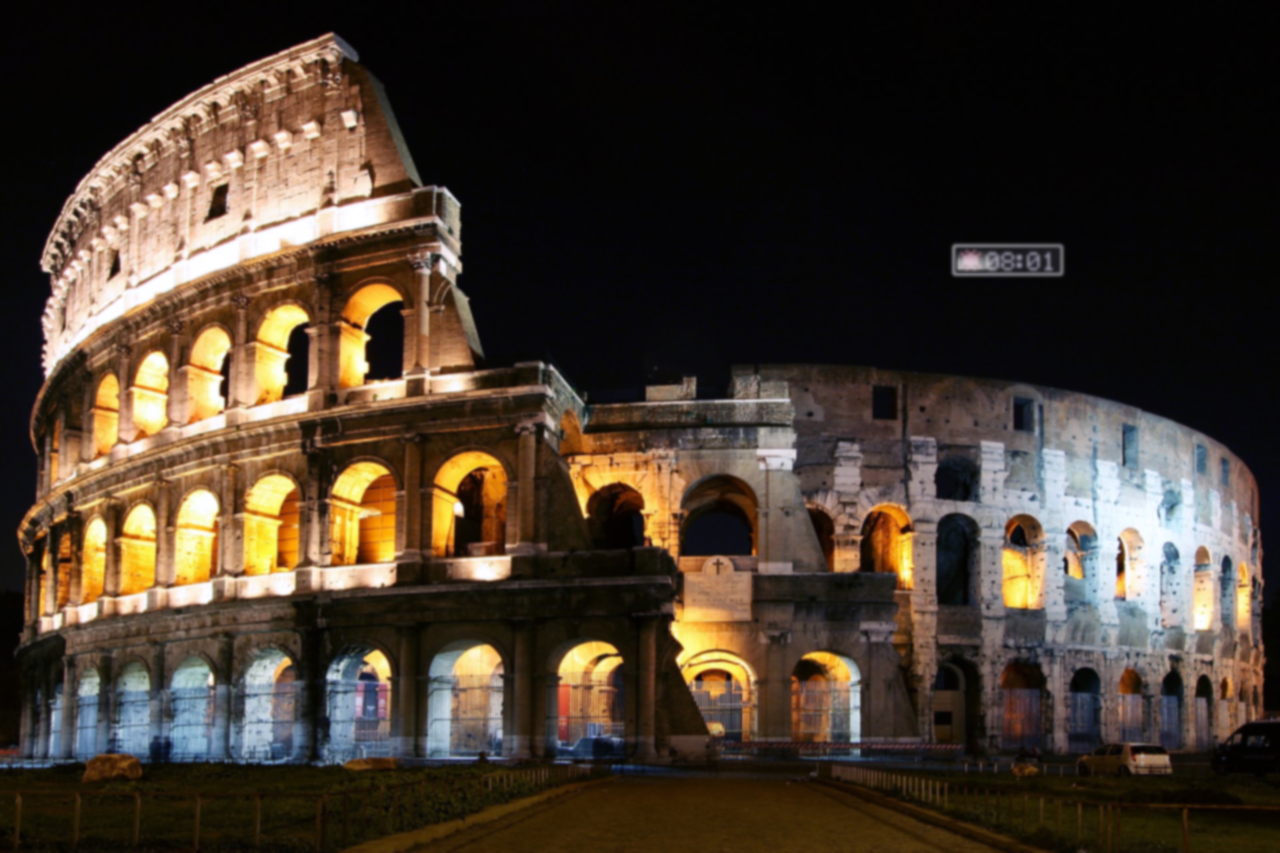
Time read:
8:01
